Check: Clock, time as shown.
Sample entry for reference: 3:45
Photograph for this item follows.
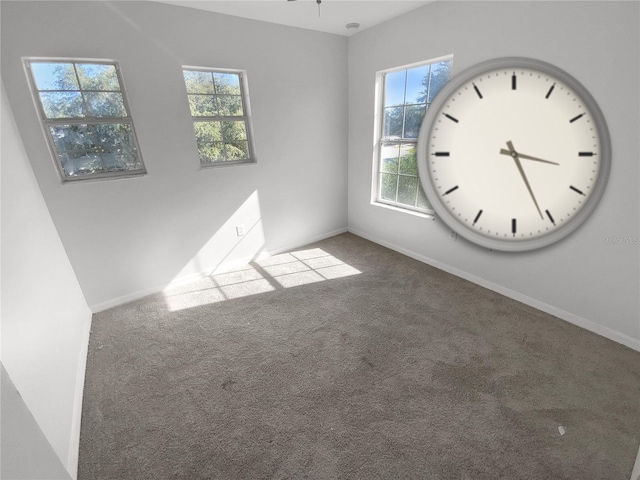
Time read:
3:26
